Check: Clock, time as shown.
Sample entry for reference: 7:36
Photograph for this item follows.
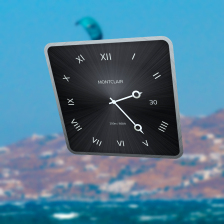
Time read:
2:24
